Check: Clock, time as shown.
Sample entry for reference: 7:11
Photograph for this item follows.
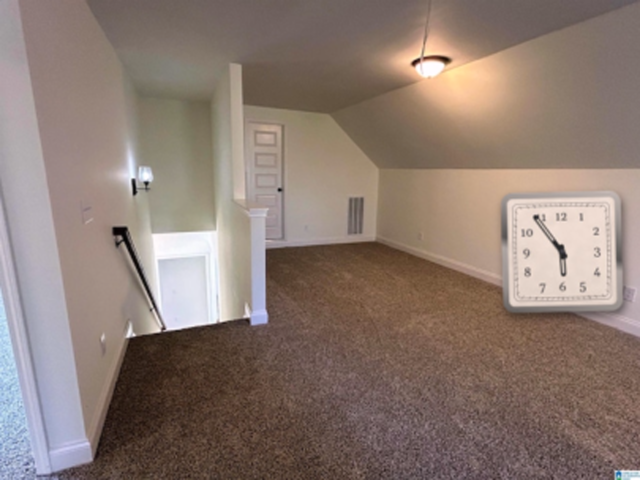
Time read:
5:54
